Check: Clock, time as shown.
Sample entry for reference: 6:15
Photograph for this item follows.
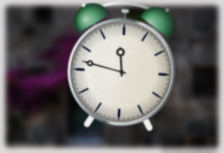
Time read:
11:47
